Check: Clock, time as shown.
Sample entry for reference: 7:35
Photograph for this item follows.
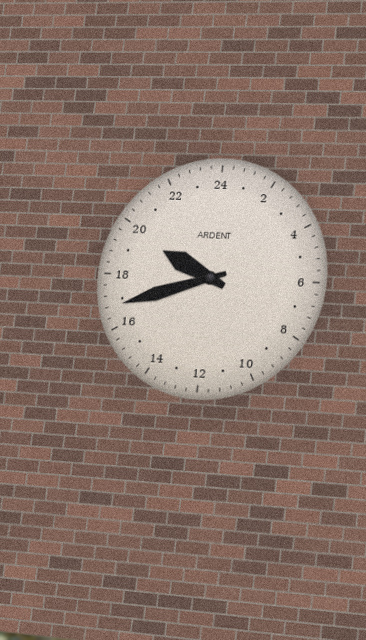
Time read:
19:42
